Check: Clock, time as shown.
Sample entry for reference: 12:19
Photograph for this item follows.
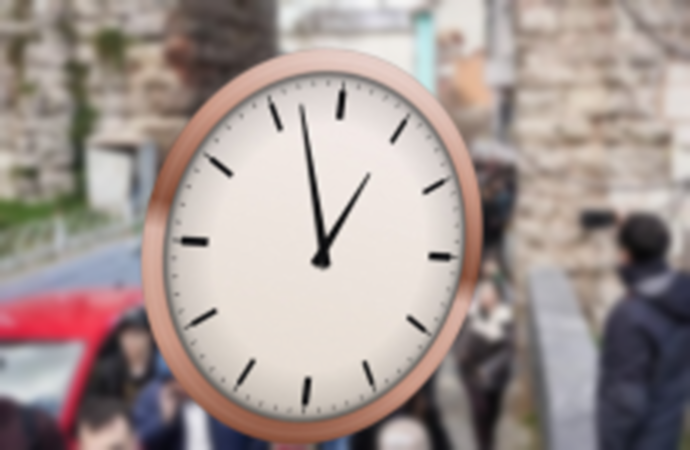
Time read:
12:57
